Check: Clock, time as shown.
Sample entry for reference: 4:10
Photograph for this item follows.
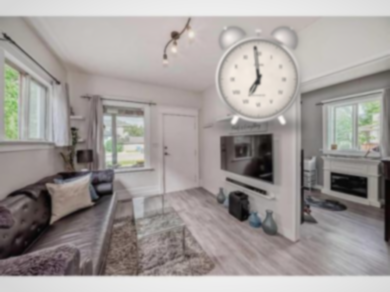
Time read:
6:59
